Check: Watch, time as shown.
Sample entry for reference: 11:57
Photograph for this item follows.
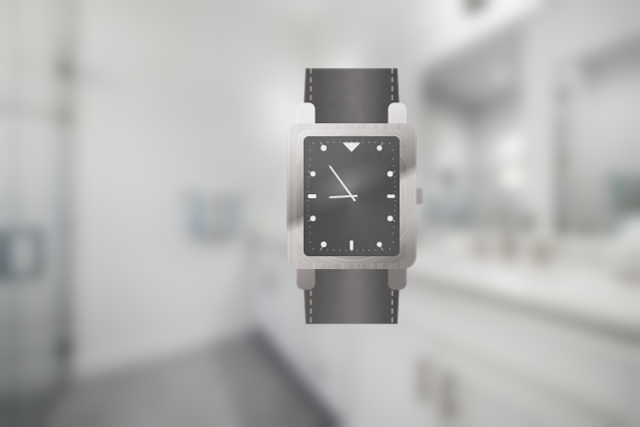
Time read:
8:54
